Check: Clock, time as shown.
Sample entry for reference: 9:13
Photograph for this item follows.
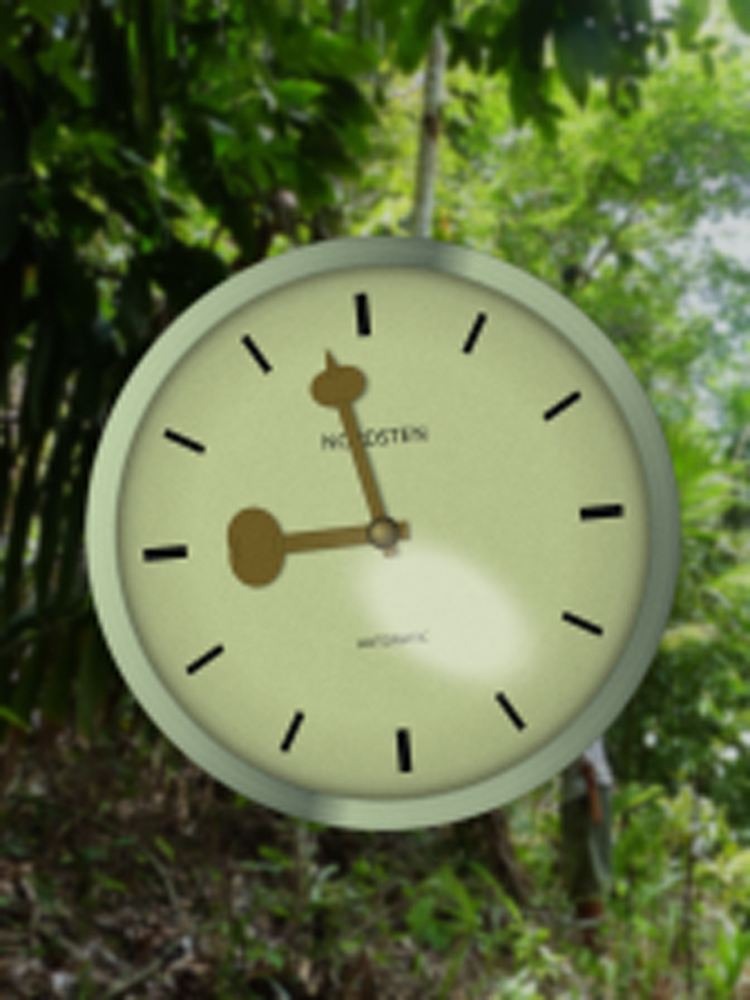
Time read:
8:58
